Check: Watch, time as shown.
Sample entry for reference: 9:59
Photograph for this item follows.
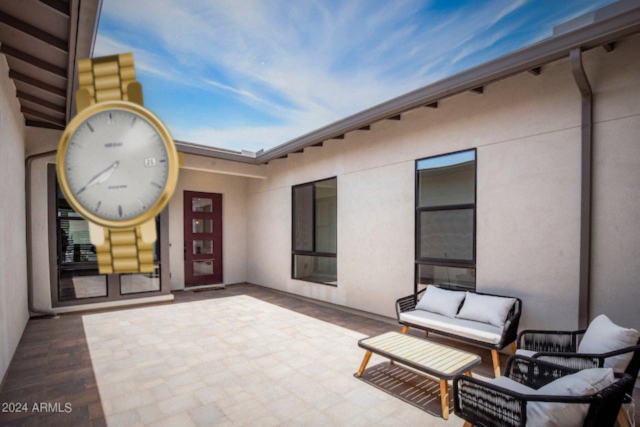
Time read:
7:40
